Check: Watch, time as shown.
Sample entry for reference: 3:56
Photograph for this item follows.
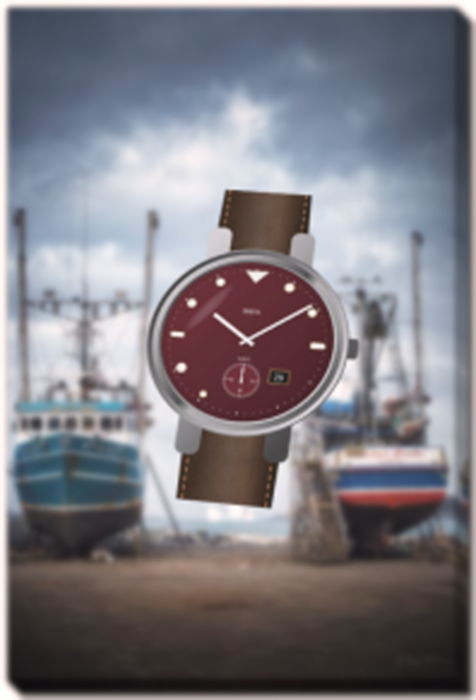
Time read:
10:09
